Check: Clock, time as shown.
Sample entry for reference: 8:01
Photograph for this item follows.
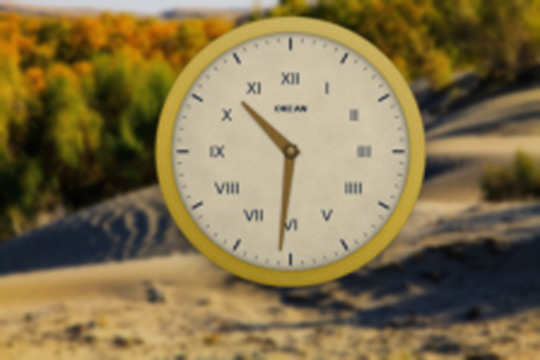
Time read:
10:31
